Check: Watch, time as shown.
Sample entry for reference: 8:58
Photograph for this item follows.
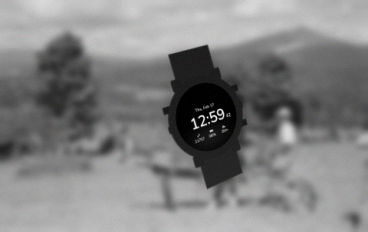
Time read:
12:59
